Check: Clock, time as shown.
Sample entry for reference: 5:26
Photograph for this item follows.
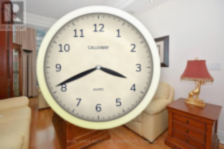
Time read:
3:41
